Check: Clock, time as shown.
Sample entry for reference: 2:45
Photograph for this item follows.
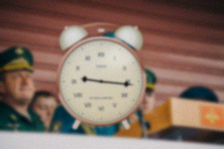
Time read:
9:16
